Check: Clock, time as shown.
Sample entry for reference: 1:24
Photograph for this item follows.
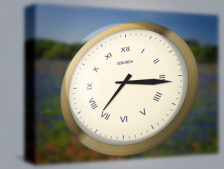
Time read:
7:16
